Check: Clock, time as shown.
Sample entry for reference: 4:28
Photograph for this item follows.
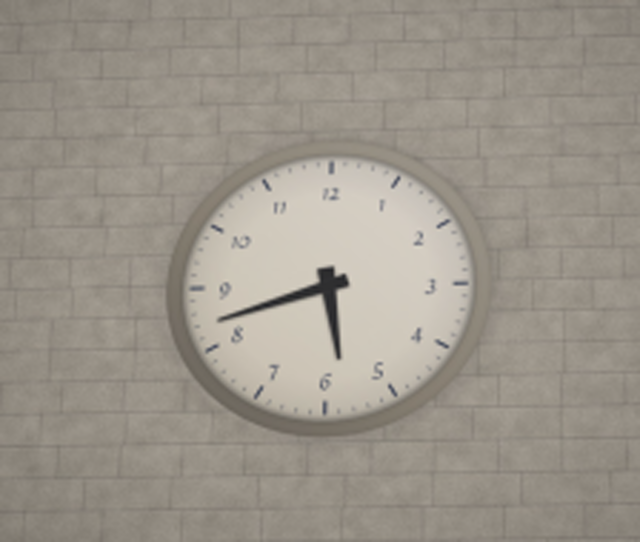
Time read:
5:42
